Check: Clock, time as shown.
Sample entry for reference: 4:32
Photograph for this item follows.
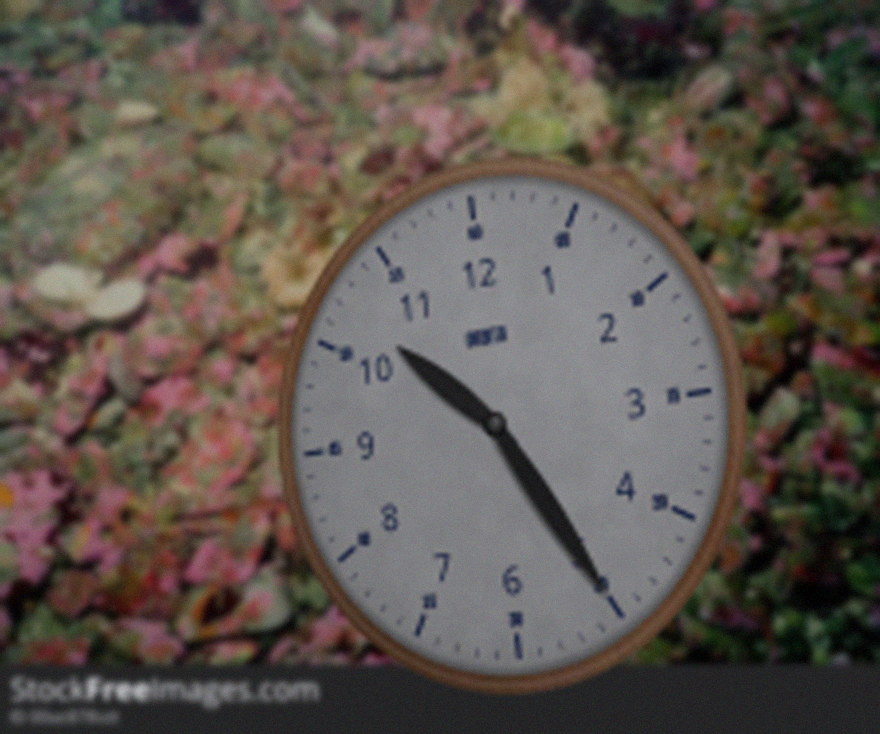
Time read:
10:25
